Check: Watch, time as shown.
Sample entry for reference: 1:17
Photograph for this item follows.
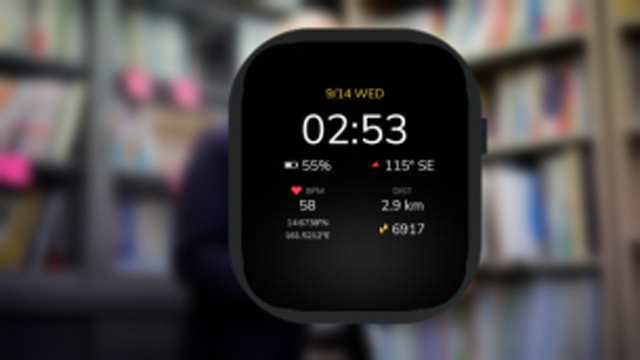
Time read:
2:53
